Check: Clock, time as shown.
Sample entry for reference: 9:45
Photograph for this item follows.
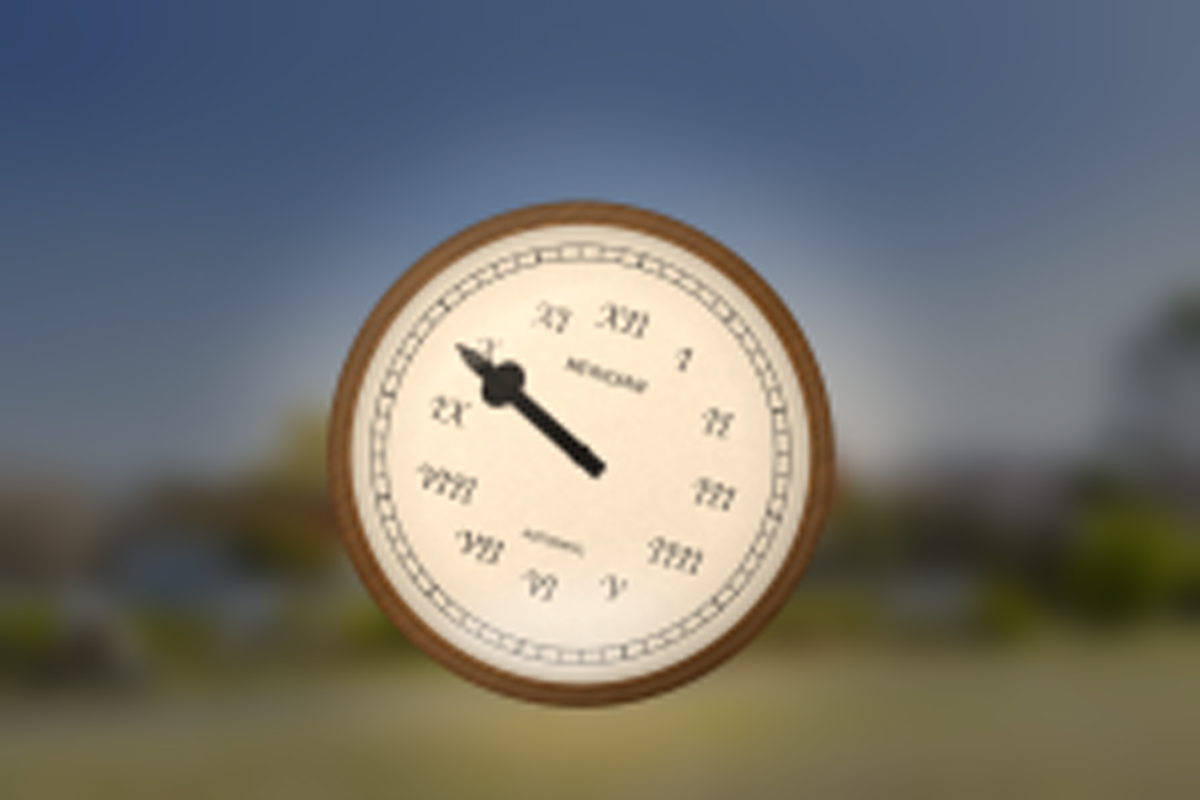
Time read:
9:49
